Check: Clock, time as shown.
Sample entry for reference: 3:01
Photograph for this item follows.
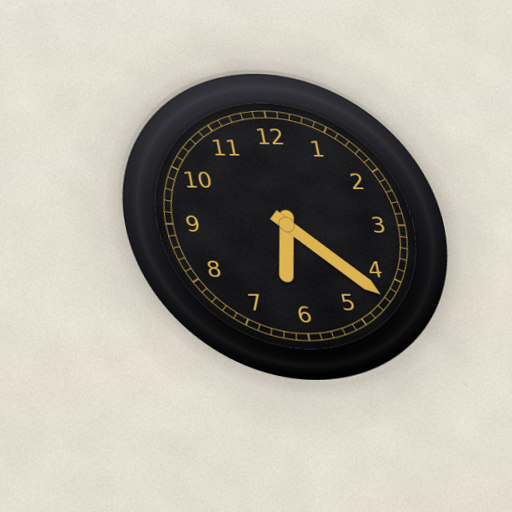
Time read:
6:22
